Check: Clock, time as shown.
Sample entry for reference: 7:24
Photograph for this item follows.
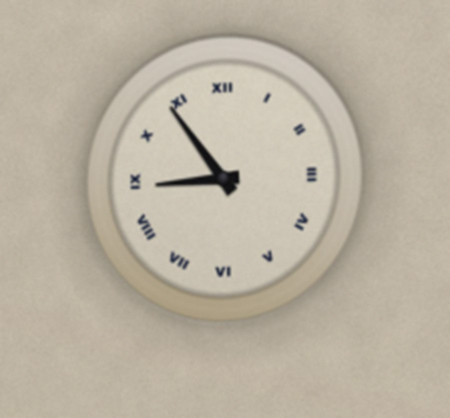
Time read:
8:54
